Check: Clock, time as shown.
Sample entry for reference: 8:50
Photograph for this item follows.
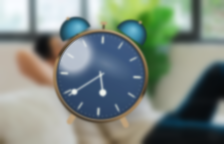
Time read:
5:39
